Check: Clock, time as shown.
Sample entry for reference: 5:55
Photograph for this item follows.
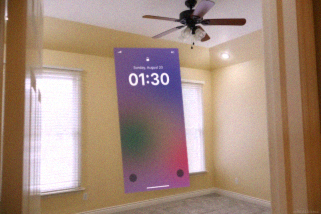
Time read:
1:30
